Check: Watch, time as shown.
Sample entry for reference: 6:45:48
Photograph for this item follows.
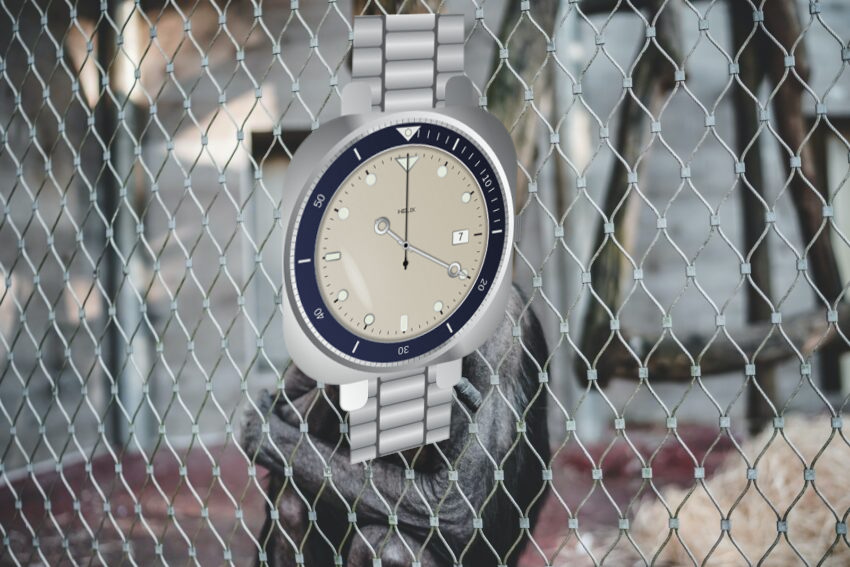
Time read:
10:20:00
